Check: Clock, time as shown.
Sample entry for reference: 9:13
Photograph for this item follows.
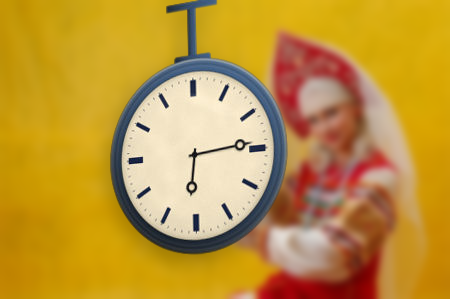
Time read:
6:14
